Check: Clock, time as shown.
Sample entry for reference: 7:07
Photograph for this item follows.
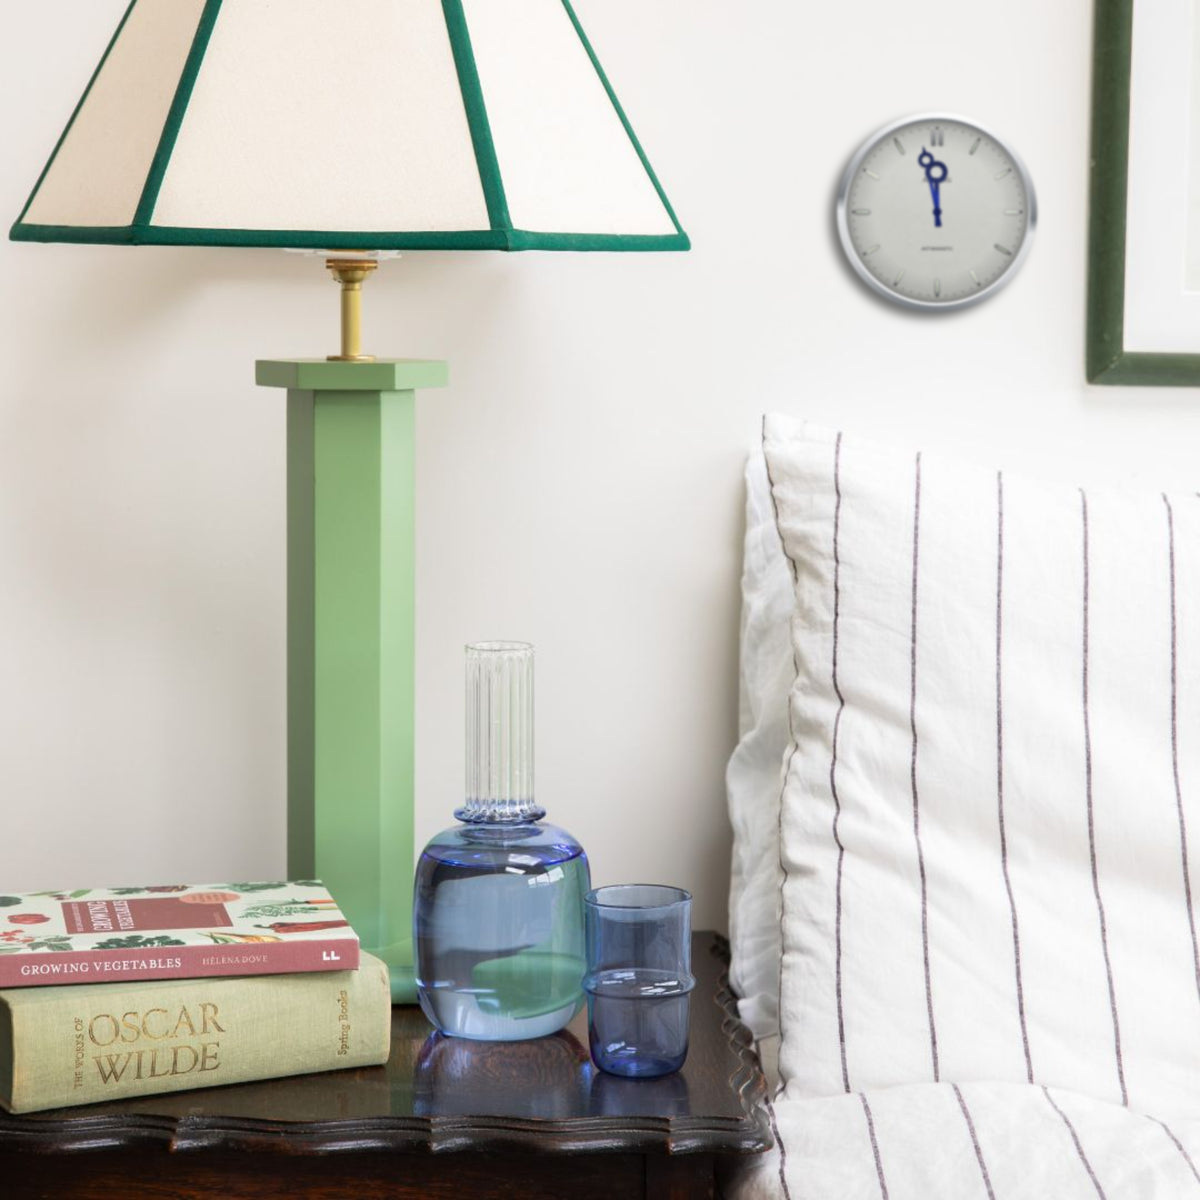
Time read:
11:58
